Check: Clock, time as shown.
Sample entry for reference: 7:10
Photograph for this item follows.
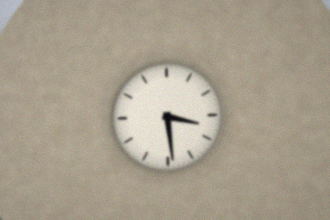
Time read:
3:29
